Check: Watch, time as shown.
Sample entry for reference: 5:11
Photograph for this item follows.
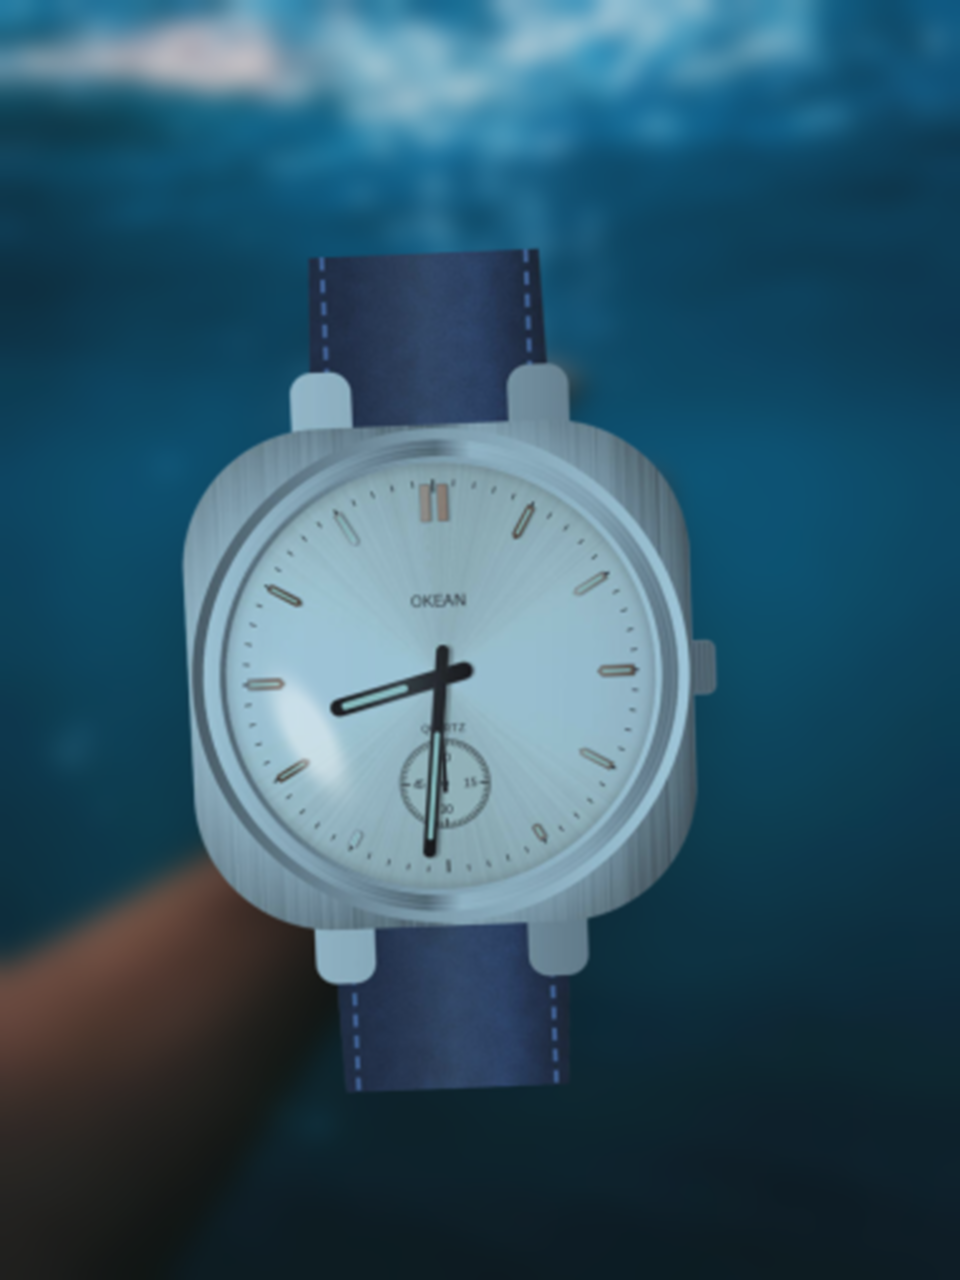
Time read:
8:31
